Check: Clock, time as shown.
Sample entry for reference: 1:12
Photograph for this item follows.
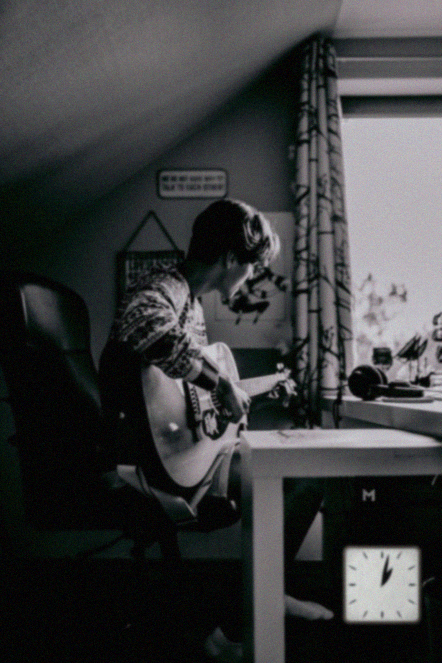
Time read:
1:02
